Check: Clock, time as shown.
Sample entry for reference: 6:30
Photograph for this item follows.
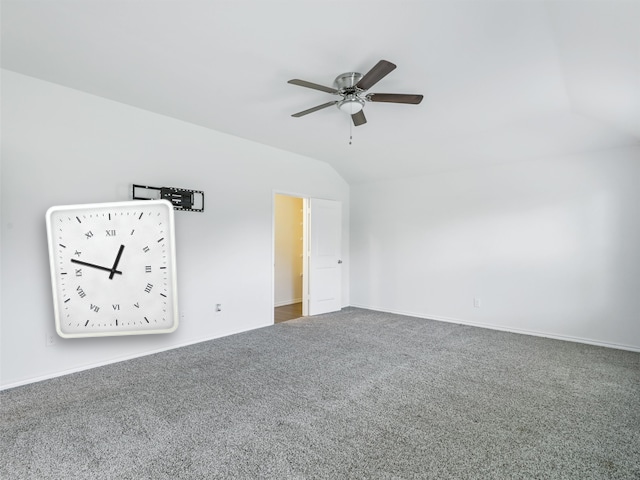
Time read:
12:48
